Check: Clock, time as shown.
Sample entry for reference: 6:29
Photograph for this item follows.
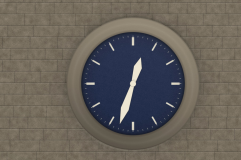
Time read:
12:33
